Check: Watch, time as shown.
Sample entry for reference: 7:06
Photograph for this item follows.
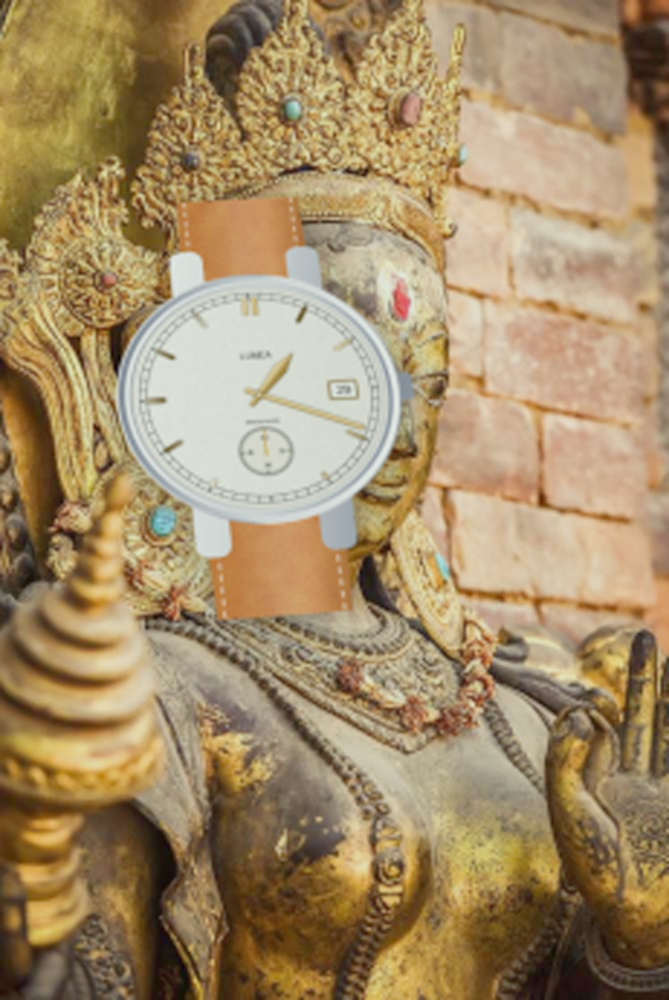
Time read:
1:19
